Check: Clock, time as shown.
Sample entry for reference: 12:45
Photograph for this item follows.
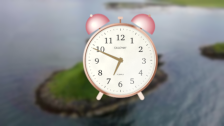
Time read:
6:49
